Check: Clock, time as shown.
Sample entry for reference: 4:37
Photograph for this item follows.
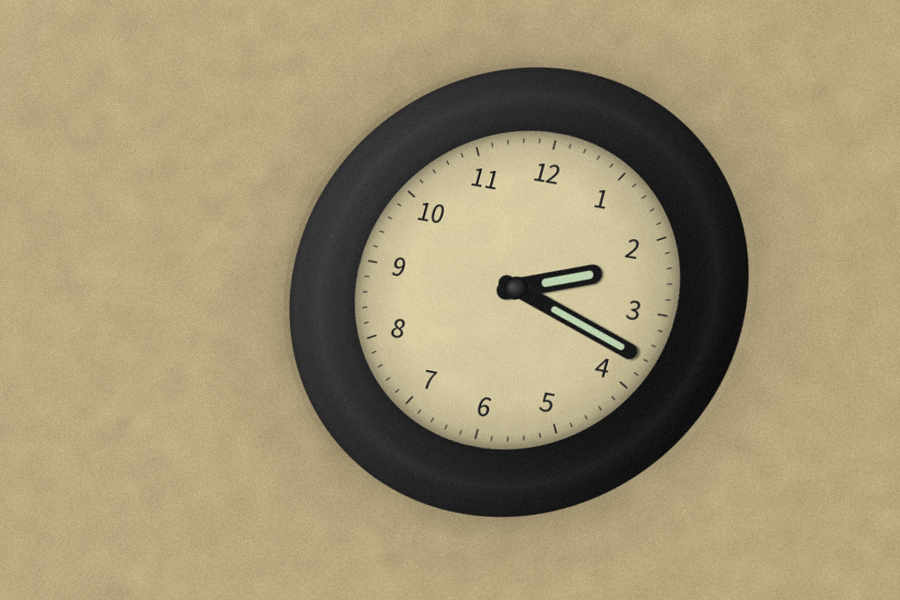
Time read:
2:18
